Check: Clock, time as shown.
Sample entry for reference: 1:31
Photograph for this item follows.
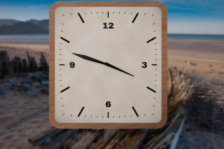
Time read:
3:48
